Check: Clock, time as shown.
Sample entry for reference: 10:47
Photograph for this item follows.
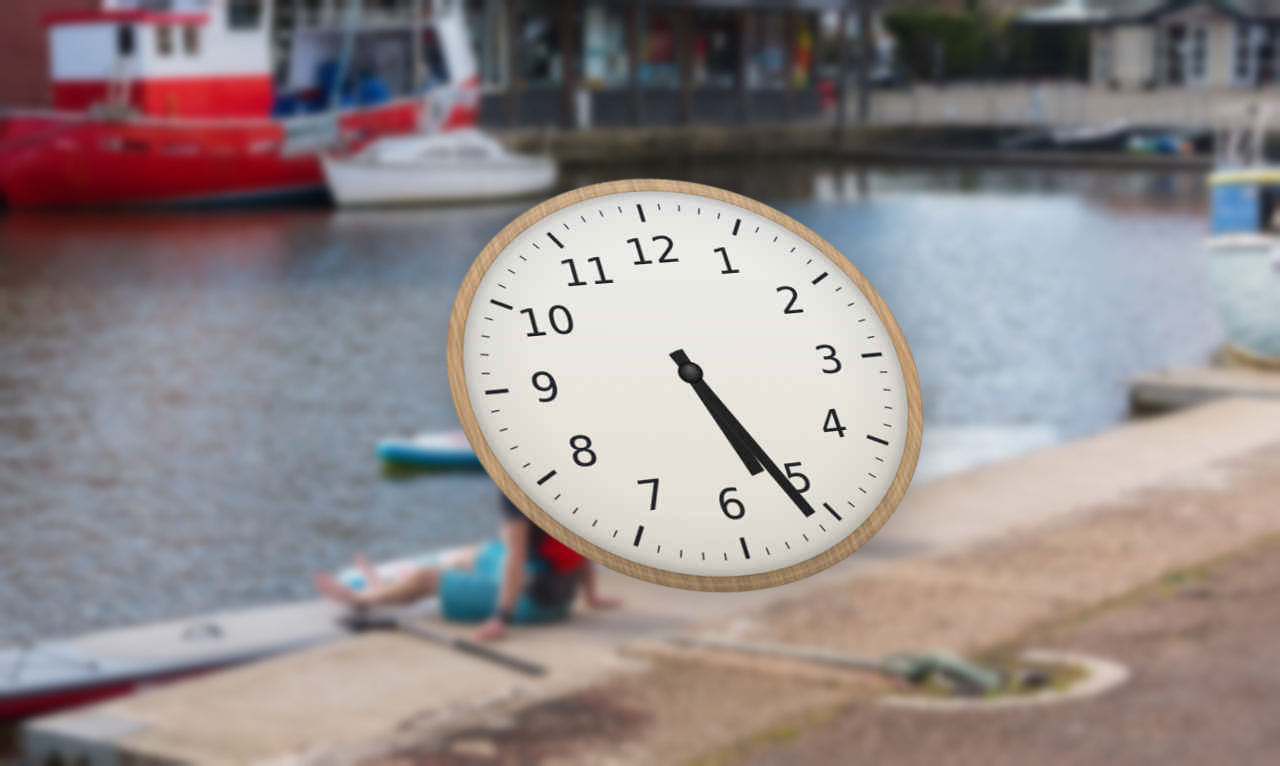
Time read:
5:26
